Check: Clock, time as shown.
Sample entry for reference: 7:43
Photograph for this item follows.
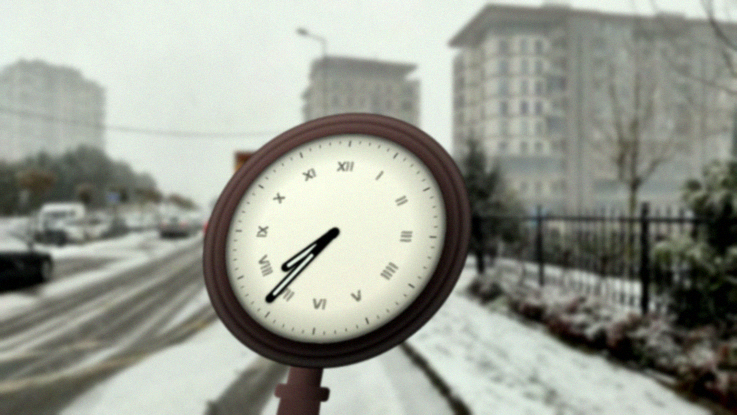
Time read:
7:36
